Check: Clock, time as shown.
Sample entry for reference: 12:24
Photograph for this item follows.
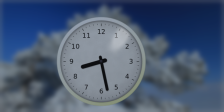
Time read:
8:28
